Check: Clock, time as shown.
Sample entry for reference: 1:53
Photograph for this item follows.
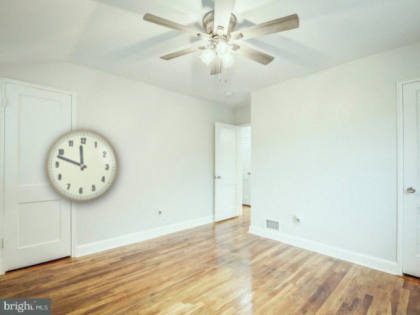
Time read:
11:48
